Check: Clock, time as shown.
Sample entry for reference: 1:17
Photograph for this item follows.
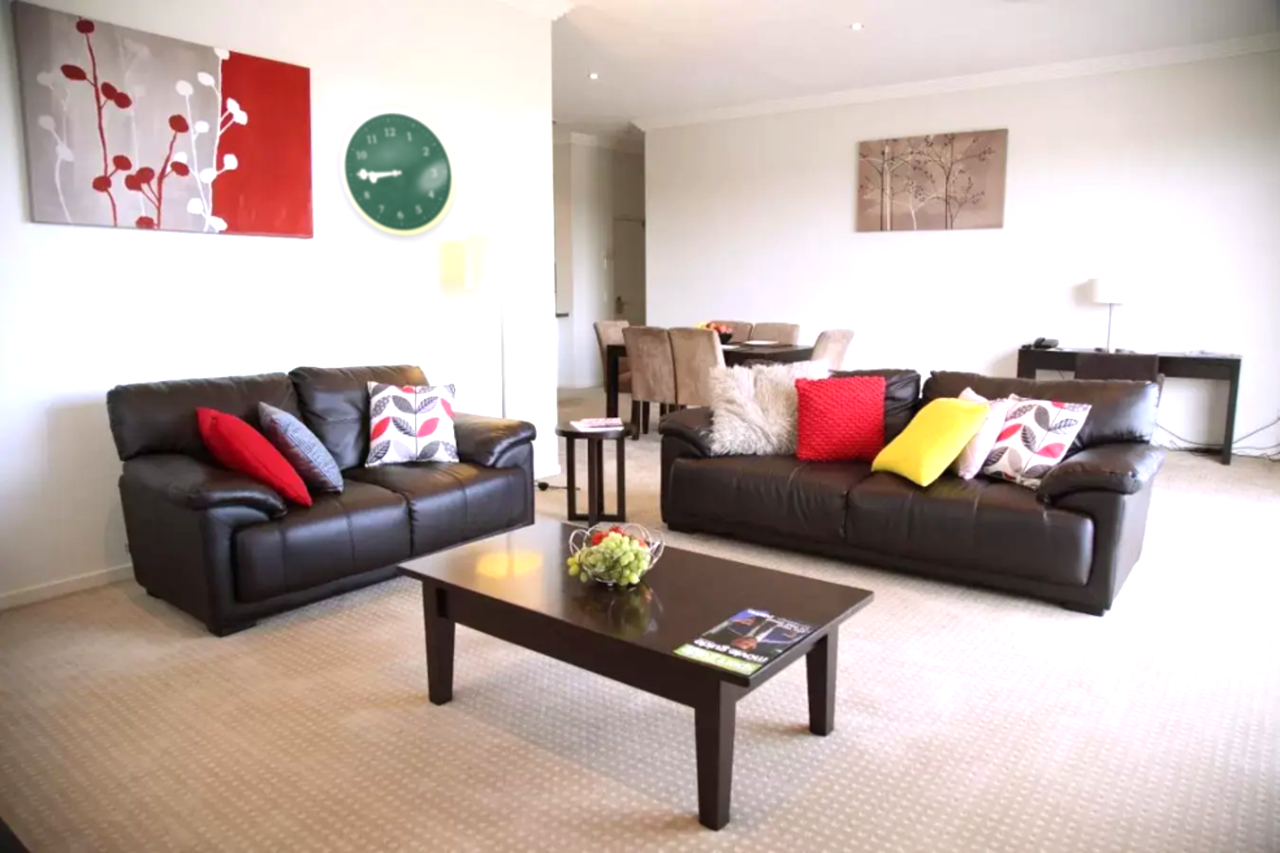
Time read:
8:45
